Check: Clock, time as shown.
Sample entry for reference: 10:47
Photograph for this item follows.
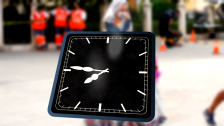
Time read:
7:46
